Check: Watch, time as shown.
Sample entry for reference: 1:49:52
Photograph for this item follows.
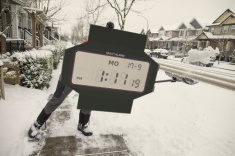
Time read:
1:11:19
